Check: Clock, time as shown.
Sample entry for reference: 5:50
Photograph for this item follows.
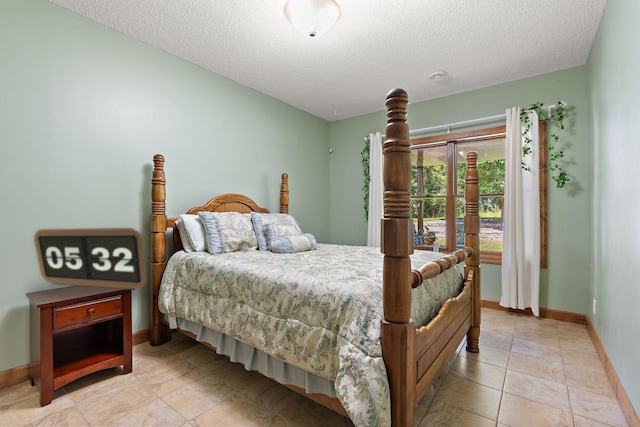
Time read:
5:32
